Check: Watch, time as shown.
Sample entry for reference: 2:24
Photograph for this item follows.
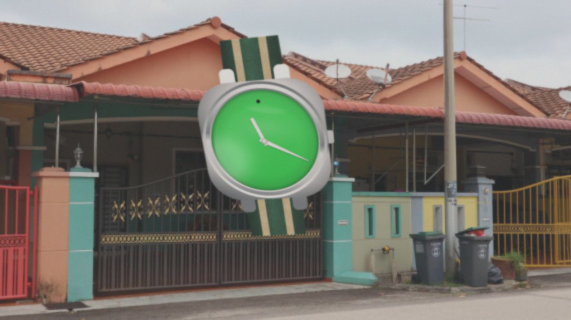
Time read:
11:20
